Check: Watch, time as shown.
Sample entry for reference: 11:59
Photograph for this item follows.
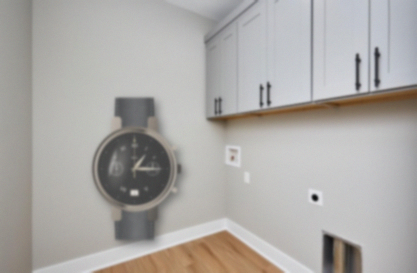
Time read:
1:15
